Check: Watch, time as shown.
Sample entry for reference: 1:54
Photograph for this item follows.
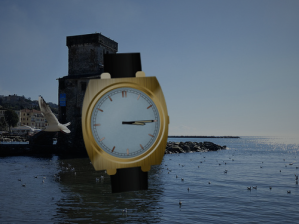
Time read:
3:15
